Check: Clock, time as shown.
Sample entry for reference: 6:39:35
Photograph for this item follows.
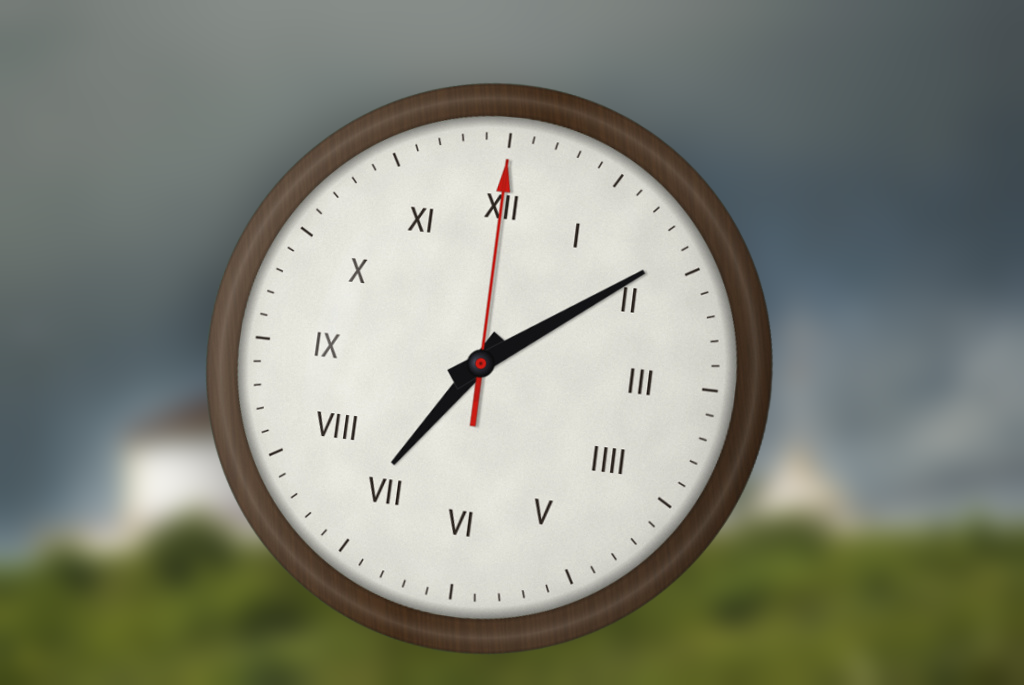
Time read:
7:09:00
